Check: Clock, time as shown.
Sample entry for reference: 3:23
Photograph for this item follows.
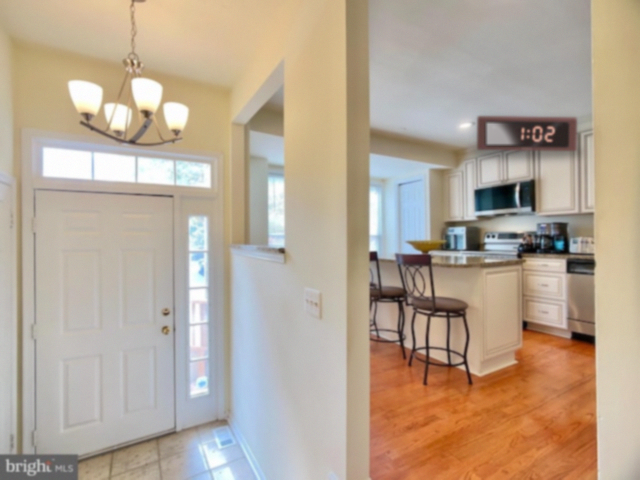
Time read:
1:02
